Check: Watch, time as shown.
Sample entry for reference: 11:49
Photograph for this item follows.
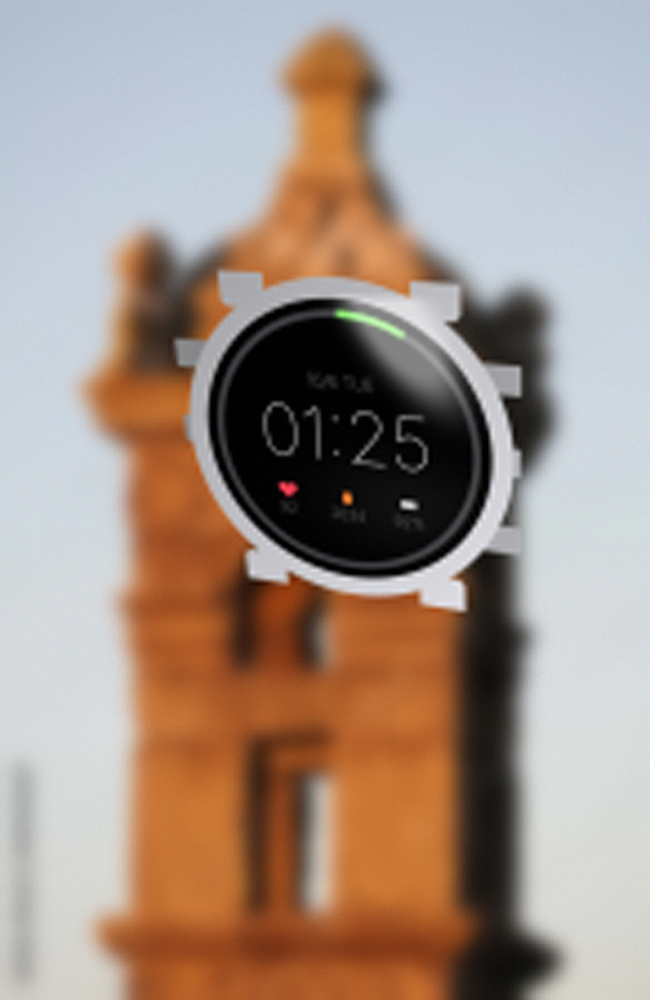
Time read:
1:25
